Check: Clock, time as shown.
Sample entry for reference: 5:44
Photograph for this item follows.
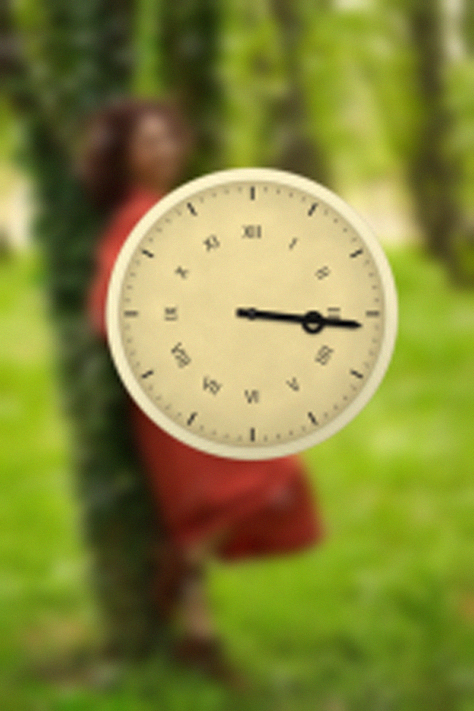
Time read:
3:16
